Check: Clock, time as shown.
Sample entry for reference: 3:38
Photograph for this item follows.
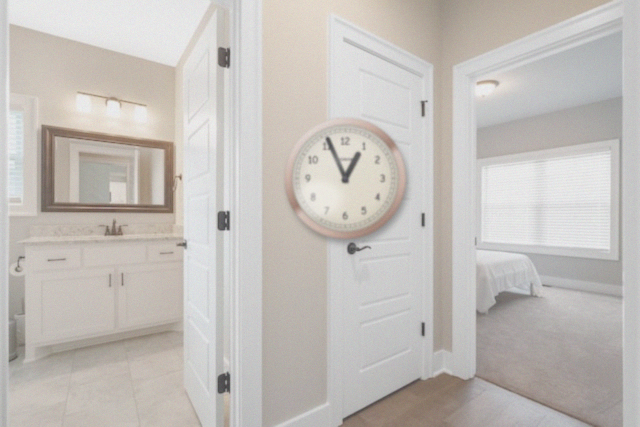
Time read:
12:56
